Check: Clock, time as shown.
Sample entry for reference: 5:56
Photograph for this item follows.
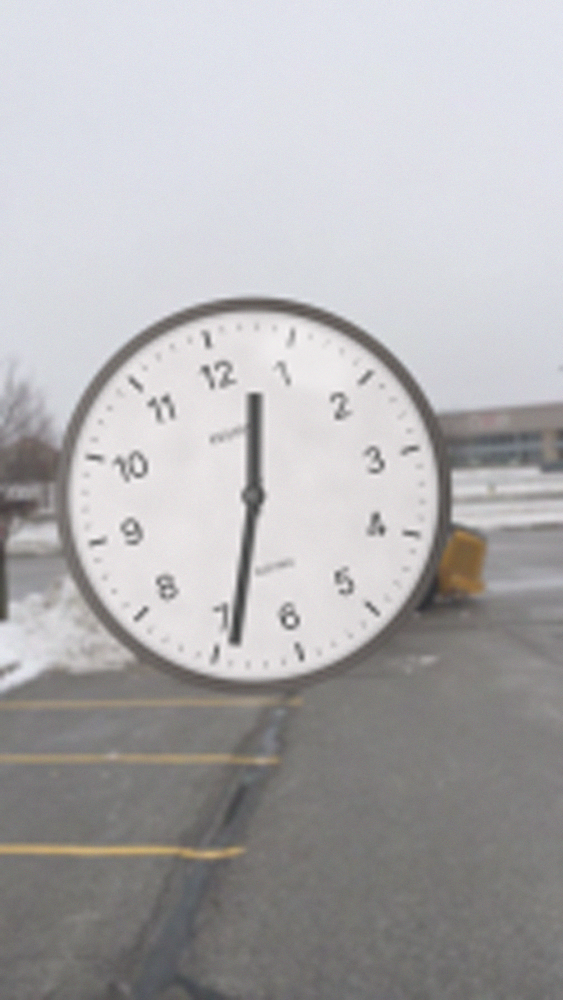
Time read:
12:34
